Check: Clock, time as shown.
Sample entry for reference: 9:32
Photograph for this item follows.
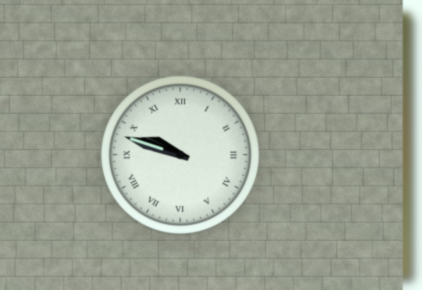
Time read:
9:48
